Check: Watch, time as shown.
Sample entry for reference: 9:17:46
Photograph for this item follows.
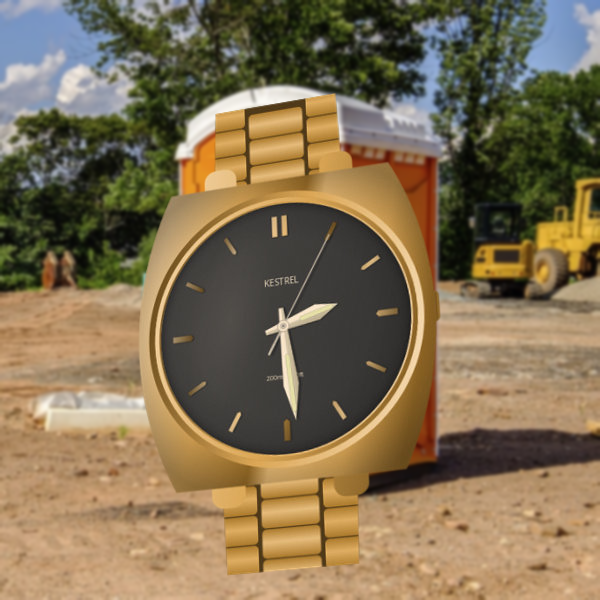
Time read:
2:29:05
